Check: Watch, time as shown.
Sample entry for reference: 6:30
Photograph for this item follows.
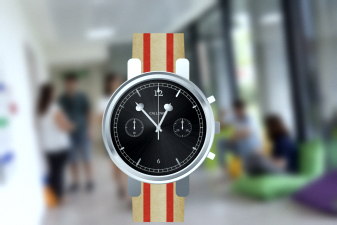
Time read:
12:53
